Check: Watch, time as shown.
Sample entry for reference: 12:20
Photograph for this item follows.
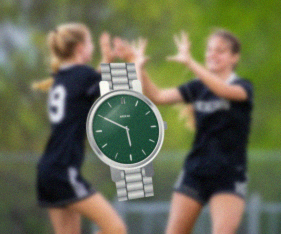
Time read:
5:50
